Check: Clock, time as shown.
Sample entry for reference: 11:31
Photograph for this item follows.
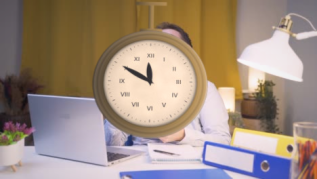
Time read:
11:50
